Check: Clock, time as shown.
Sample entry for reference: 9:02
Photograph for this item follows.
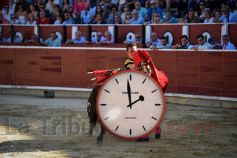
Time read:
1:59
